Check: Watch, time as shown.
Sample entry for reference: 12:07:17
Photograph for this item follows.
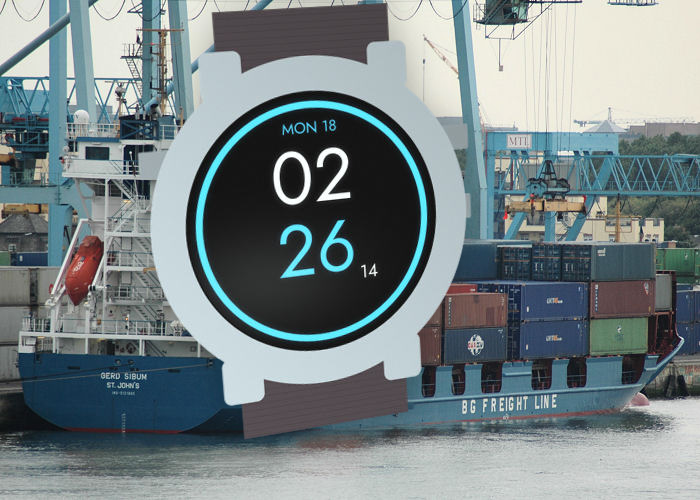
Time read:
2:26:14
